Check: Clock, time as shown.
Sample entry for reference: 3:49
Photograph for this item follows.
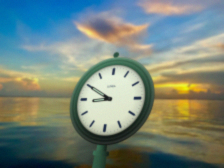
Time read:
8:50
